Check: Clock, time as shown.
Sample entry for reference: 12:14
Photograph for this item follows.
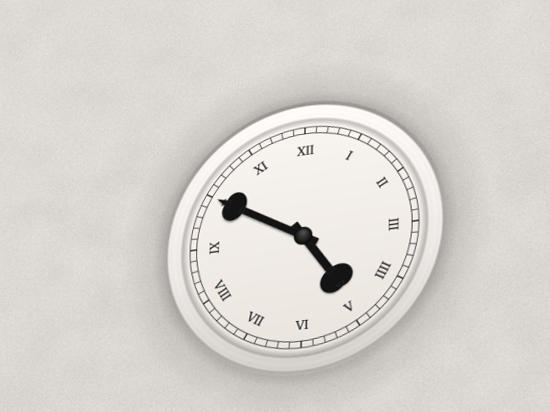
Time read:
4:50
